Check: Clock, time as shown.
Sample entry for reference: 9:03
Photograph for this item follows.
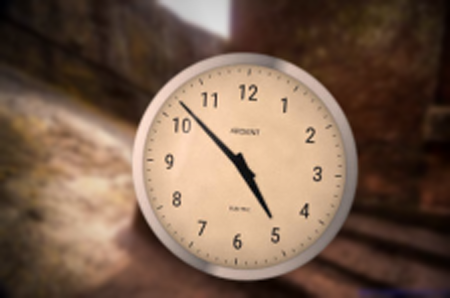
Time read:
4:52
